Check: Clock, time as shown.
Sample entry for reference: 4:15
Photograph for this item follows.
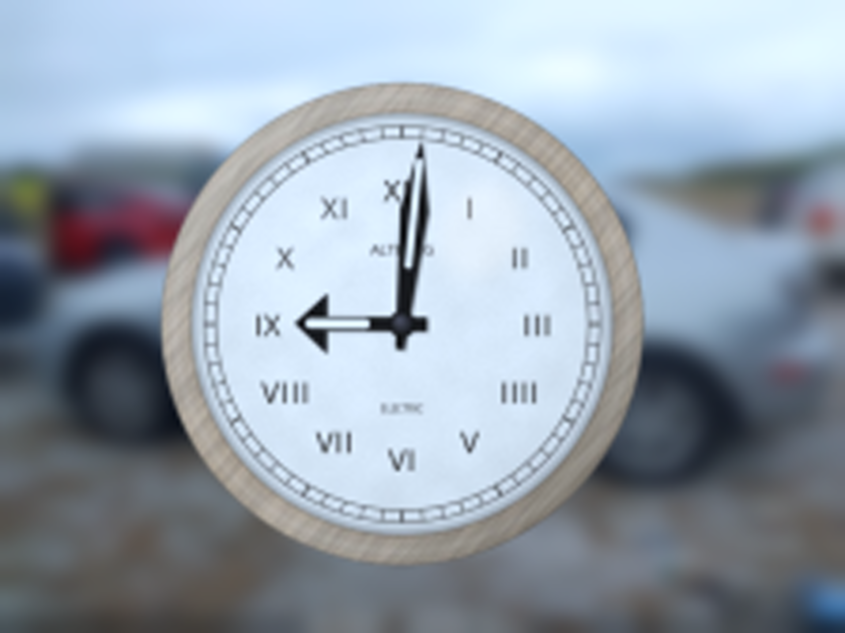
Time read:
9:01
